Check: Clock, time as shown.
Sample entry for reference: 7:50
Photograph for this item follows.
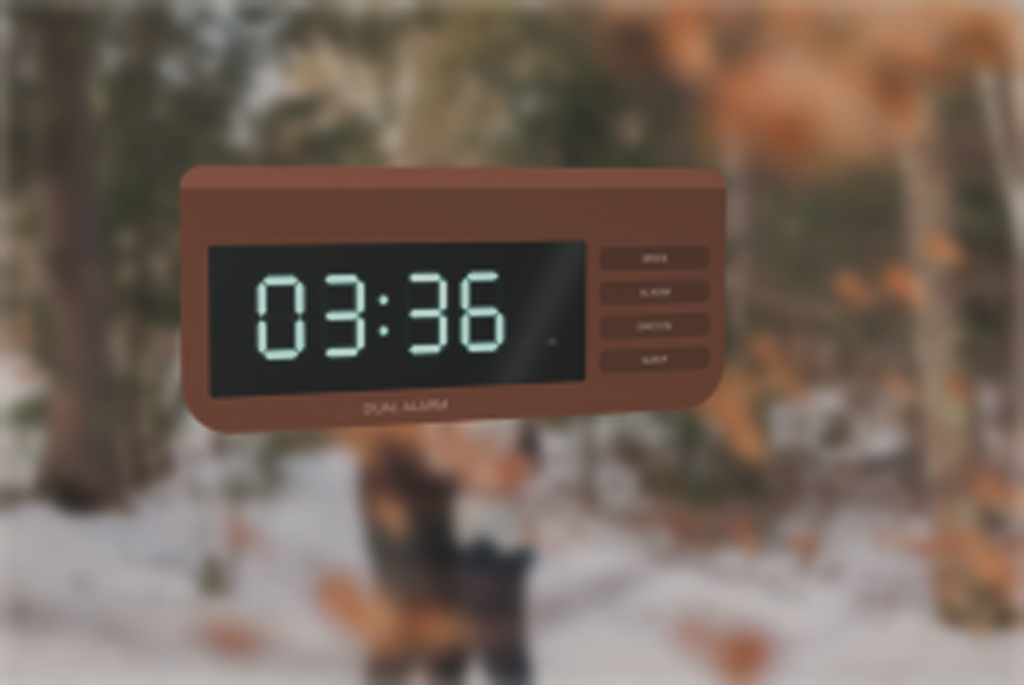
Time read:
3:36
